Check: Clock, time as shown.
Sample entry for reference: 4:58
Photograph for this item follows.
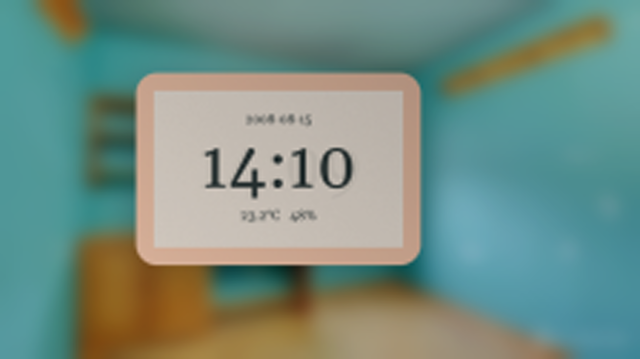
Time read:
14:10
